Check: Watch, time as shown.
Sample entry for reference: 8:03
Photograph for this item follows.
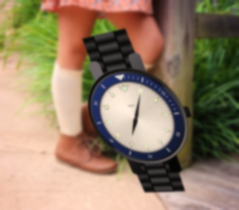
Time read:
7:05
